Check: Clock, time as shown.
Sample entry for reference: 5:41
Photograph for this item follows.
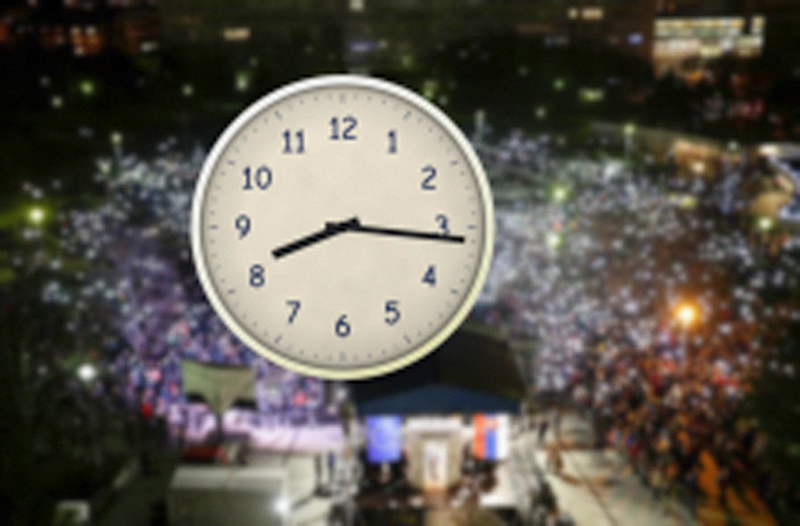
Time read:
8:16
